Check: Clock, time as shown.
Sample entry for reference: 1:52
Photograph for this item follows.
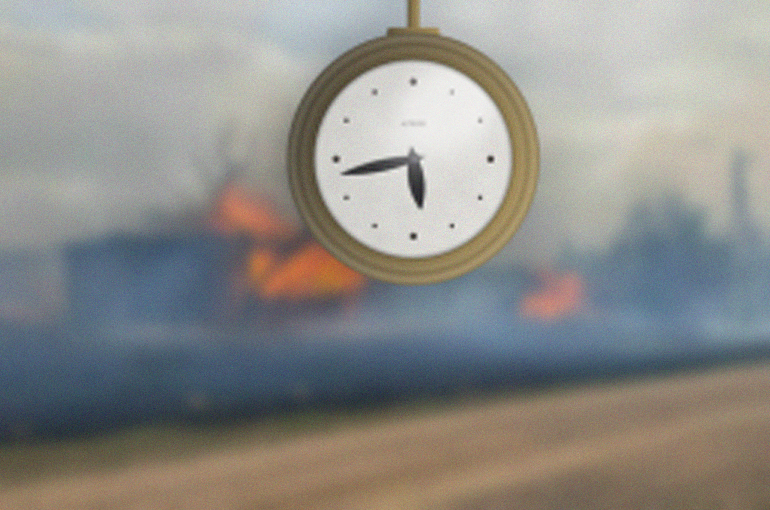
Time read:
5:43
